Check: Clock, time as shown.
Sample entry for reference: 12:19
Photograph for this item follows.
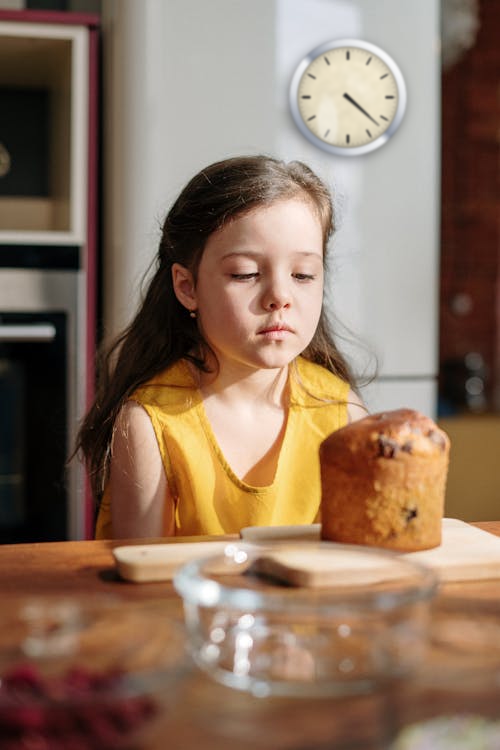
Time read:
4:22
